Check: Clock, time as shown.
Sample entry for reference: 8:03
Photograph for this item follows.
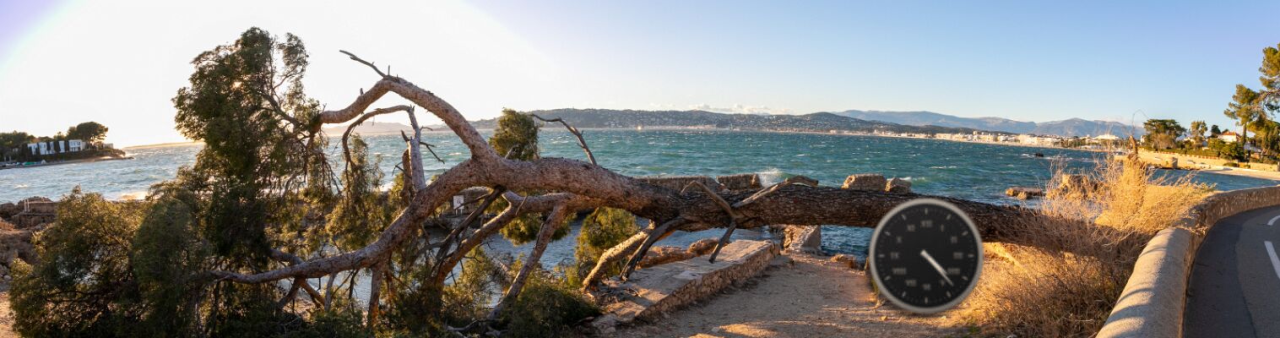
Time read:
4:23
